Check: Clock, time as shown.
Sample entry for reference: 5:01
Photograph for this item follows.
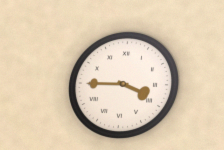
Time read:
3:45
